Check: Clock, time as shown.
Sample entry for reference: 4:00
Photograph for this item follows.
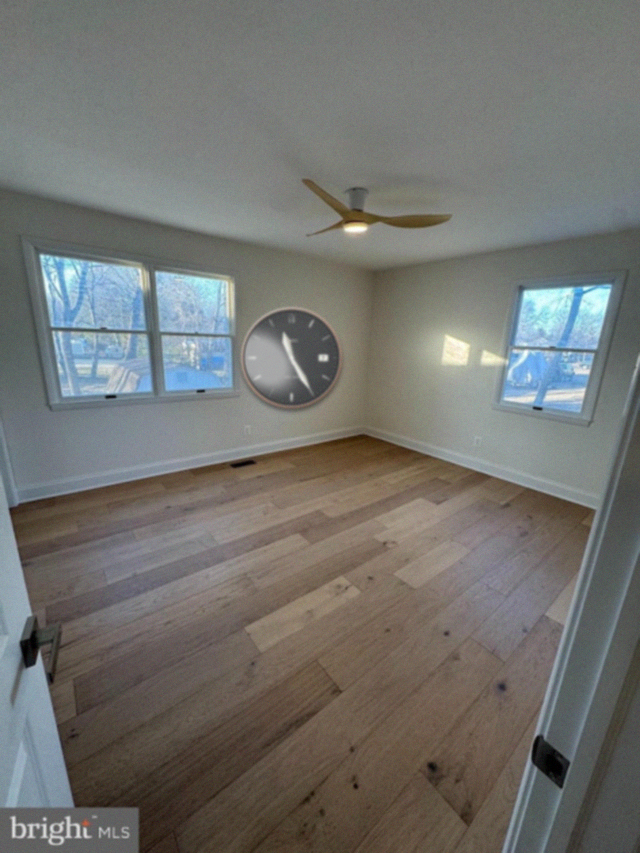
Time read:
11:25
